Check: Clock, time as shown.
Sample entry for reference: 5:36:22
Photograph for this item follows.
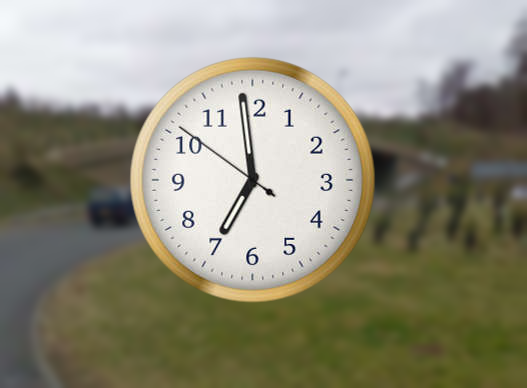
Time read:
6:58:51
